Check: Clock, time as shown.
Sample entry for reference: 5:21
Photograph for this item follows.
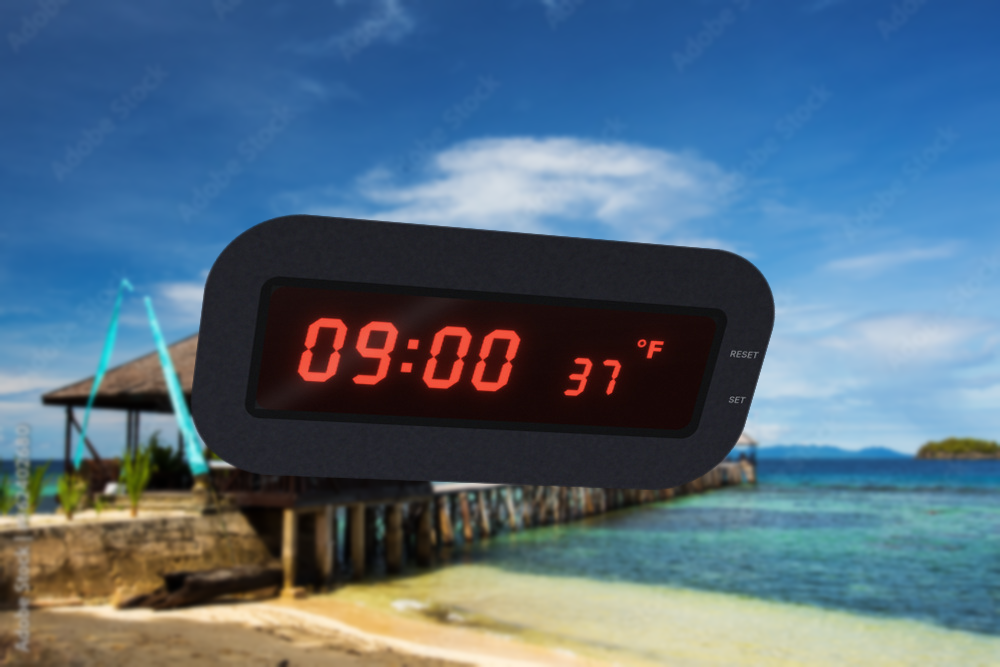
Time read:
9:00
